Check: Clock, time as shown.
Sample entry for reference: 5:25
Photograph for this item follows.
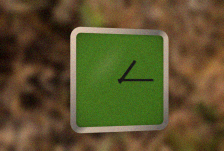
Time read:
1:15
